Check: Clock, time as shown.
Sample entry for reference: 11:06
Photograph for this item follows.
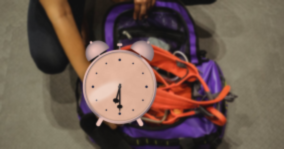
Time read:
6:30
